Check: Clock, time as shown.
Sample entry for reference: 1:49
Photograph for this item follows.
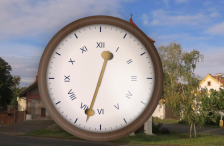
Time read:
12:33
